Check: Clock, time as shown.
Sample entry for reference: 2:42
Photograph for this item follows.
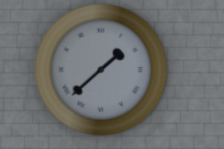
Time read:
1:38
